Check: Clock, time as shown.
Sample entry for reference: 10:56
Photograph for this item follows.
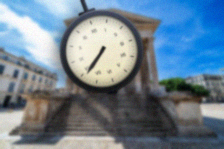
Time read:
7:39
